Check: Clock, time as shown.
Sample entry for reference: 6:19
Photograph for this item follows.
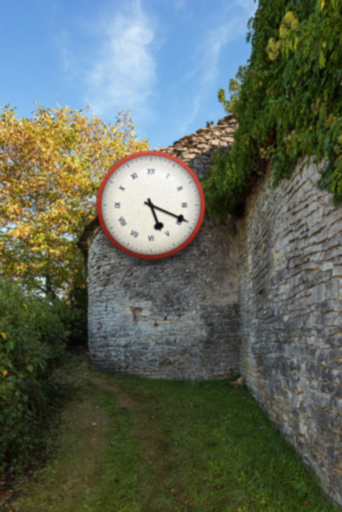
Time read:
5:19
